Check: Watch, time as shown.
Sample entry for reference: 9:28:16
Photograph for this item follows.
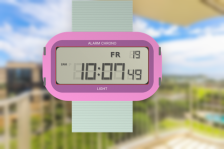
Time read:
10:07:49
